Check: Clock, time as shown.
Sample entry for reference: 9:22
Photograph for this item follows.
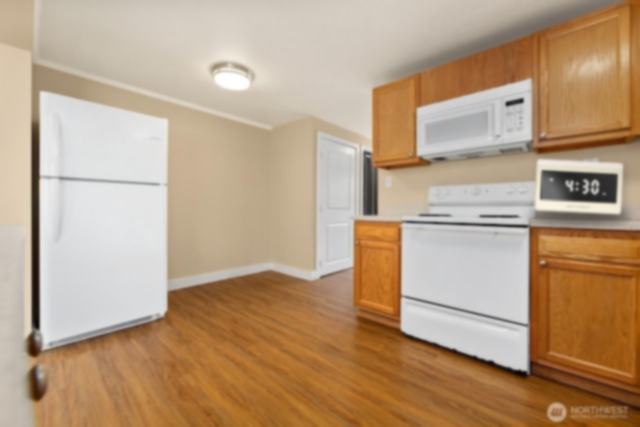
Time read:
4:30
